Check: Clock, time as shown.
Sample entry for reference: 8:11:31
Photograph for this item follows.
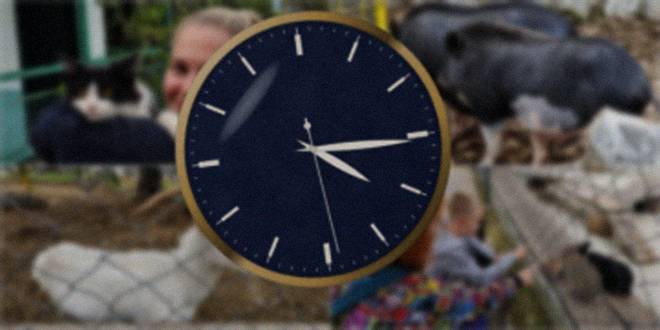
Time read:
4:15:29
